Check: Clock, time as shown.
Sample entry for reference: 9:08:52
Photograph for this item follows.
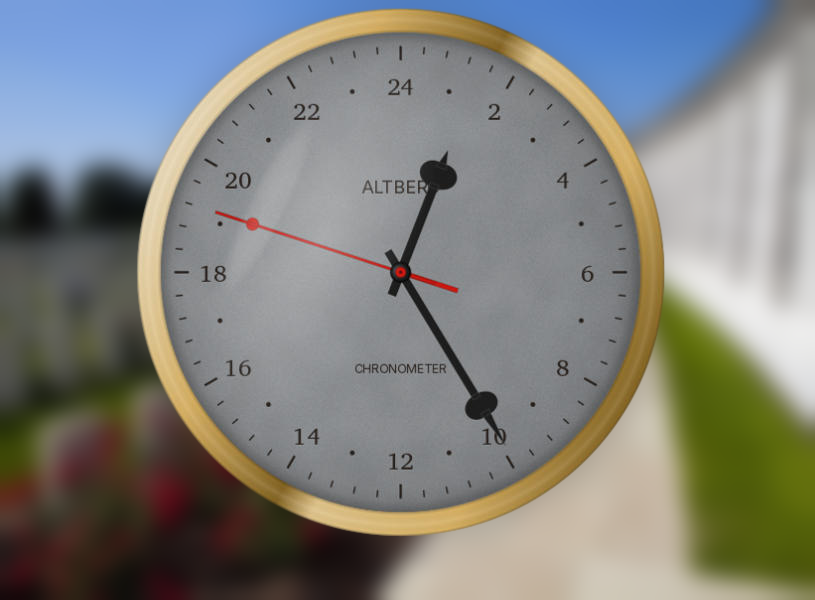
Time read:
1:24:48
